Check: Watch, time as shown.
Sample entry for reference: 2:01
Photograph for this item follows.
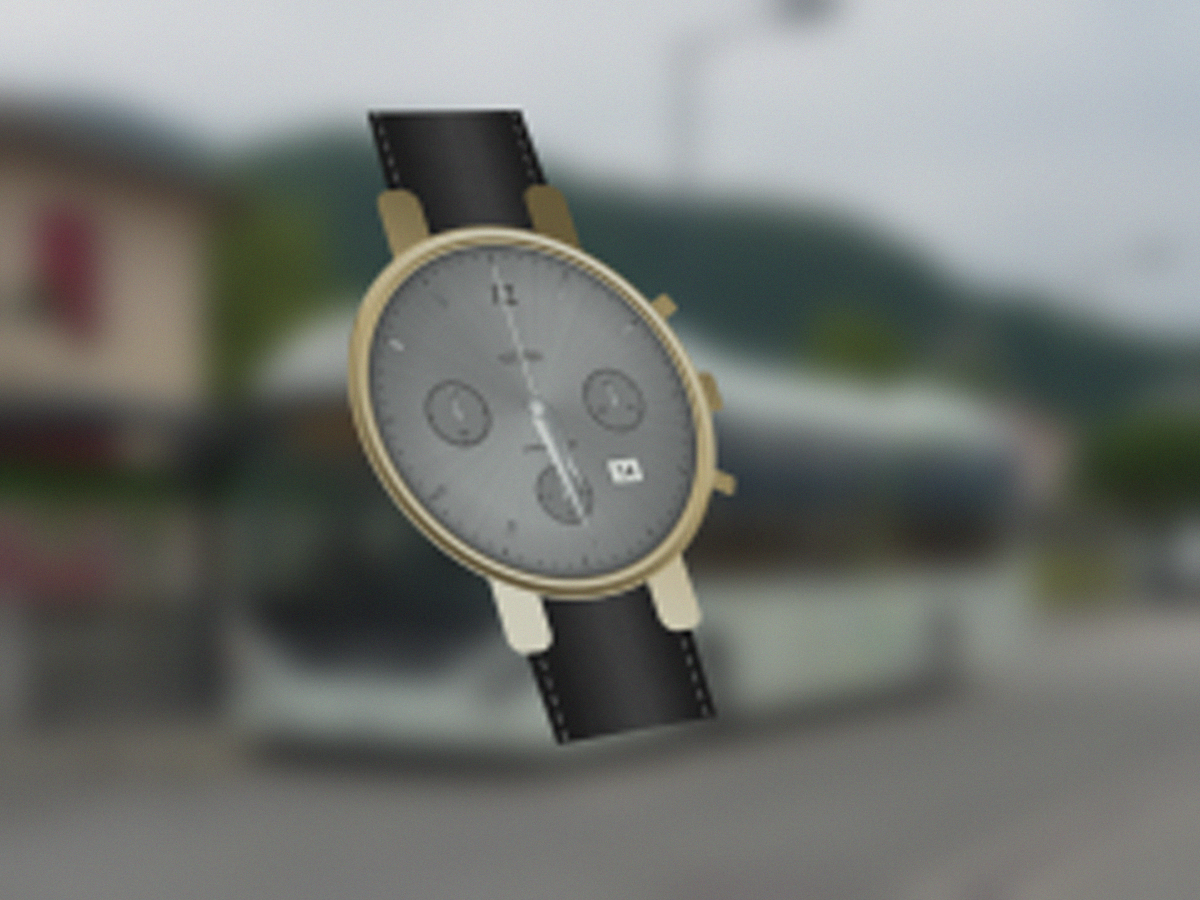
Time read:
5:29
